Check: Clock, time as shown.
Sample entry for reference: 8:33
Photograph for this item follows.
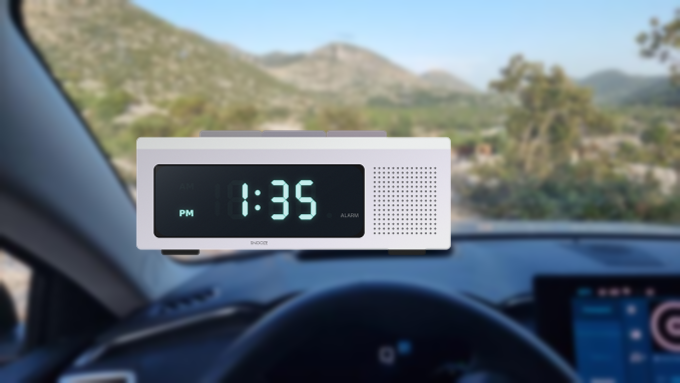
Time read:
1:35
